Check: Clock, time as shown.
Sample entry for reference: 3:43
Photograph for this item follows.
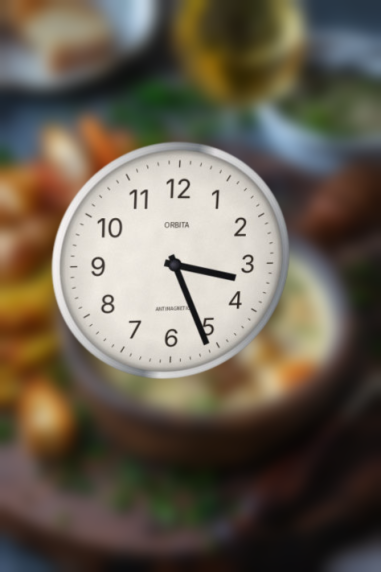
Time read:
3:26
